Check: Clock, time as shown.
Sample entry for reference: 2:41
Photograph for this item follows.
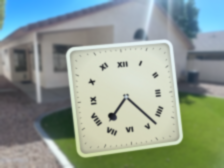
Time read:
7:23
